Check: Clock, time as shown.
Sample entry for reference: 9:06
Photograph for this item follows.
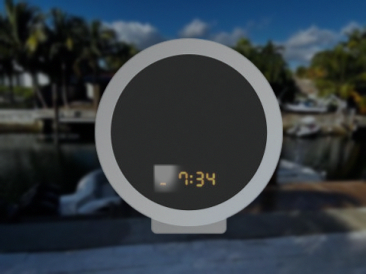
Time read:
7:34
